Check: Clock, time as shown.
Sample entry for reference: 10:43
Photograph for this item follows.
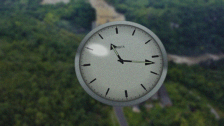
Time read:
11:17
